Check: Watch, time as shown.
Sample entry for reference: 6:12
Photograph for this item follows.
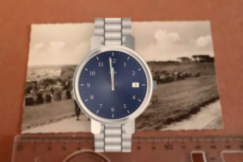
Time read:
11:59
